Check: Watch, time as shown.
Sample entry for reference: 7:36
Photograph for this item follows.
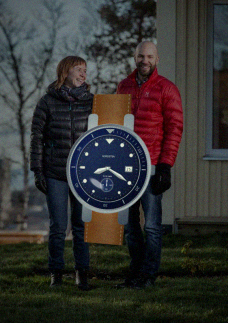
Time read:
8:20
